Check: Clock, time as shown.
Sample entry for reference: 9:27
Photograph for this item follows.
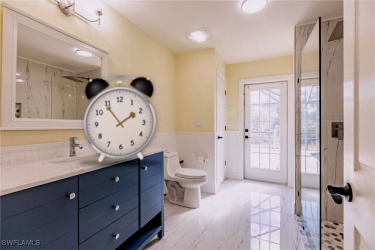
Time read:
1:54
